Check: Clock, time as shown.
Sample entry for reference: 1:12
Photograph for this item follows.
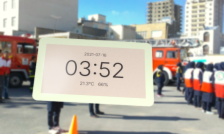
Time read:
3:52
